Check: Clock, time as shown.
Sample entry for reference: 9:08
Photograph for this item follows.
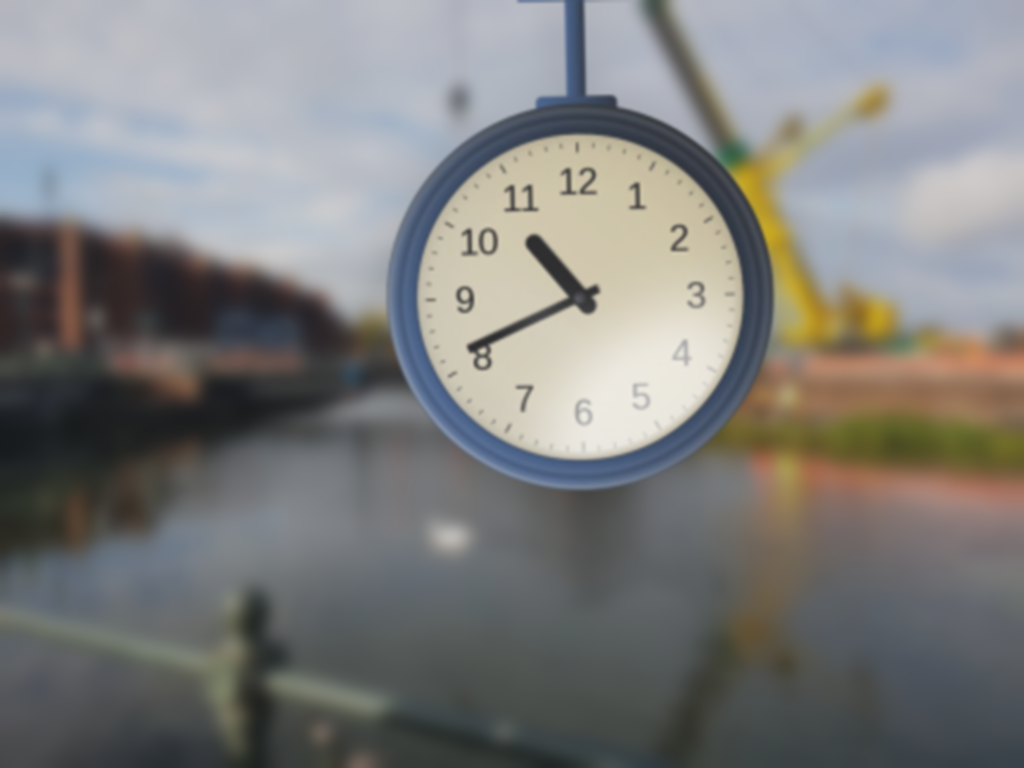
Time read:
10:41
